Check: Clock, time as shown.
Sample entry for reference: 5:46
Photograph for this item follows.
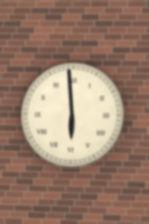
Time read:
5:59
